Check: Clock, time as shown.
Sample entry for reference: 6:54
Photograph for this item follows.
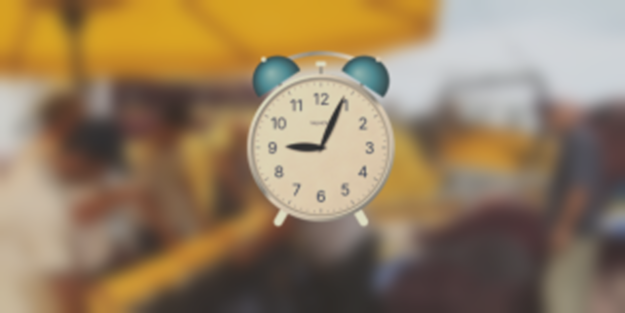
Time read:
9:04
